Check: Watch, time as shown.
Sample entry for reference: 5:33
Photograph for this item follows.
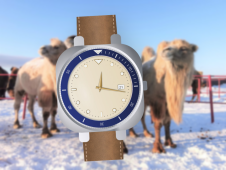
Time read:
12:17
